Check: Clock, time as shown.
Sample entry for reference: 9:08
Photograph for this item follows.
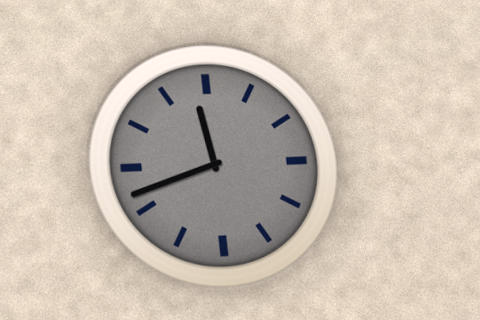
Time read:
11:42
